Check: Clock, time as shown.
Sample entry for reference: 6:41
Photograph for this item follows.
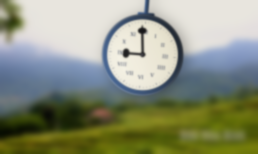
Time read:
8:59
